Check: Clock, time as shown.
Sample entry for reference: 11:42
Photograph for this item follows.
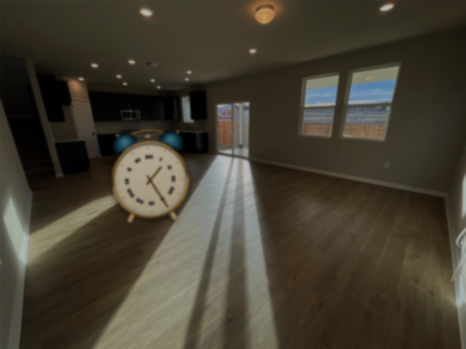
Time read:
1:25
